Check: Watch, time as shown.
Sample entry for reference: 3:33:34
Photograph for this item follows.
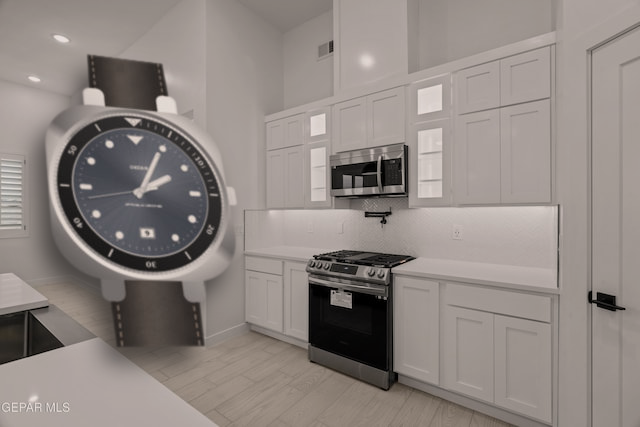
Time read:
2:04:43
